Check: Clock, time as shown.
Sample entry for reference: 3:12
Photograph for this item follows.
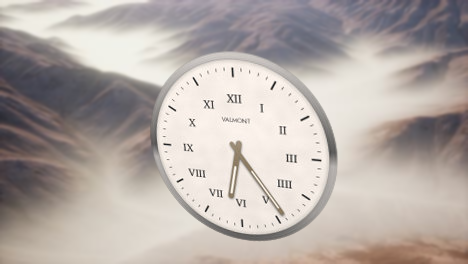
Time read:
6:24
